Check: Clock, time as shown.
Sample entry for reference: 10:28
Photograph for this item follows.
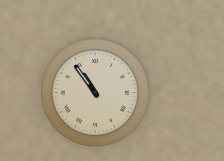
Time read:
10:54
